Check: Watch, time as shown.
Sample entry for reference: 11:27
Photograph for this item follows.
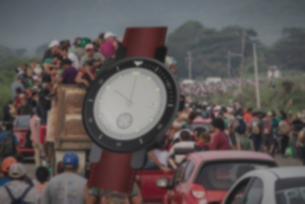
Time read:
10:00
